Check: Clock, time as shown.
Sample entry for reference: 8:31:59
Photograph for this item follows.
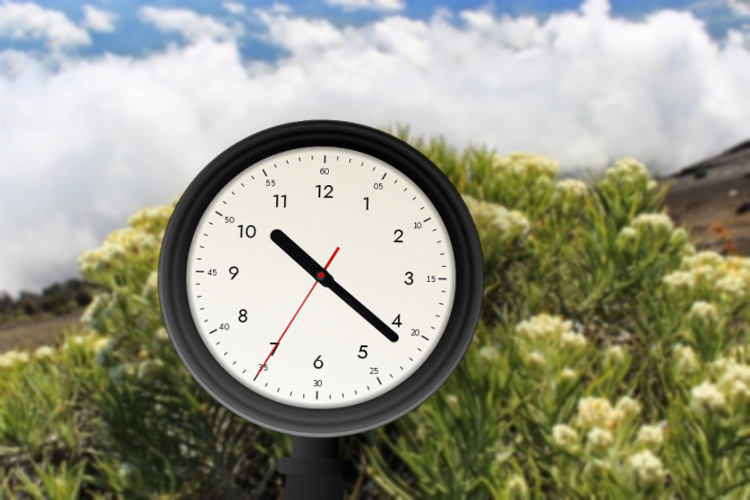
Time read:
10:21:35
